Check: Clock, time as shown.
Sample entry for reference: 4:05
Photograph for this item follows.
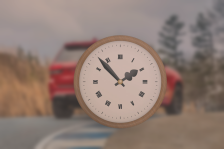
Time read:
1:53
